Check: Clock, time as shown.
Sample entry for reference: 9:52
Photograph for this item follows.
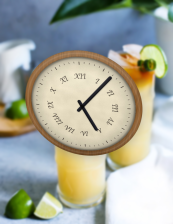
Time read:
5:07
